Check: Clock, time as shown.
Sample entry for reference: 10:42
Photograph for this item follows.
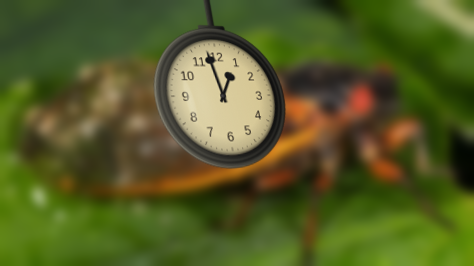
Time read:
12:58
